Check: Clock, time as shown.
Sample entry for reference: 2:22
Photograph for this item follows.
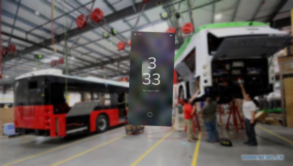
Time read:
3:33
